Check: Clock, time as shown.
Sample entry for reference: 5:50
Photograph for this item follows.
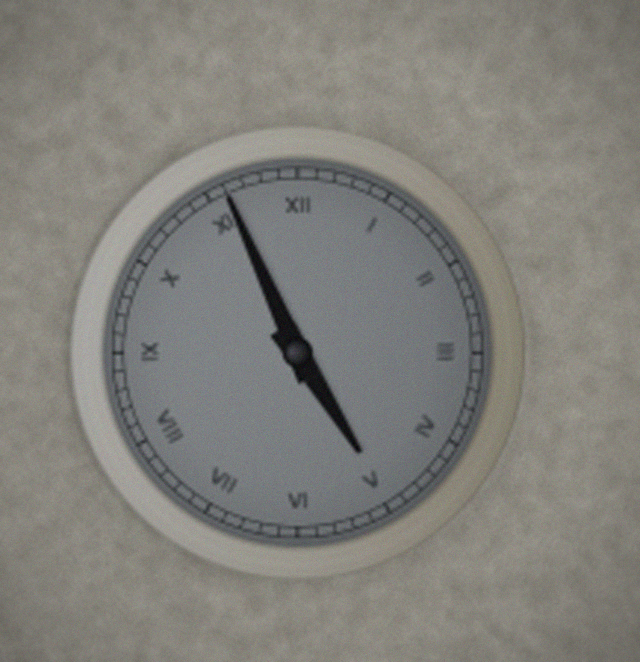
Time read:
4:56
